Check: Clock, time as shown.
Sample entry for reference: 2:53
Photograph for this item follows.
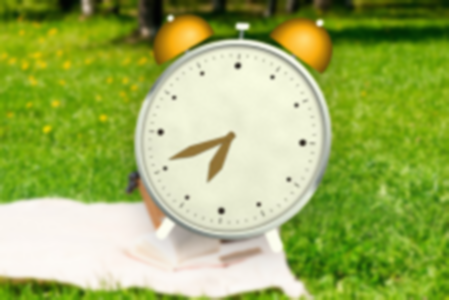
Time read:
6:41
